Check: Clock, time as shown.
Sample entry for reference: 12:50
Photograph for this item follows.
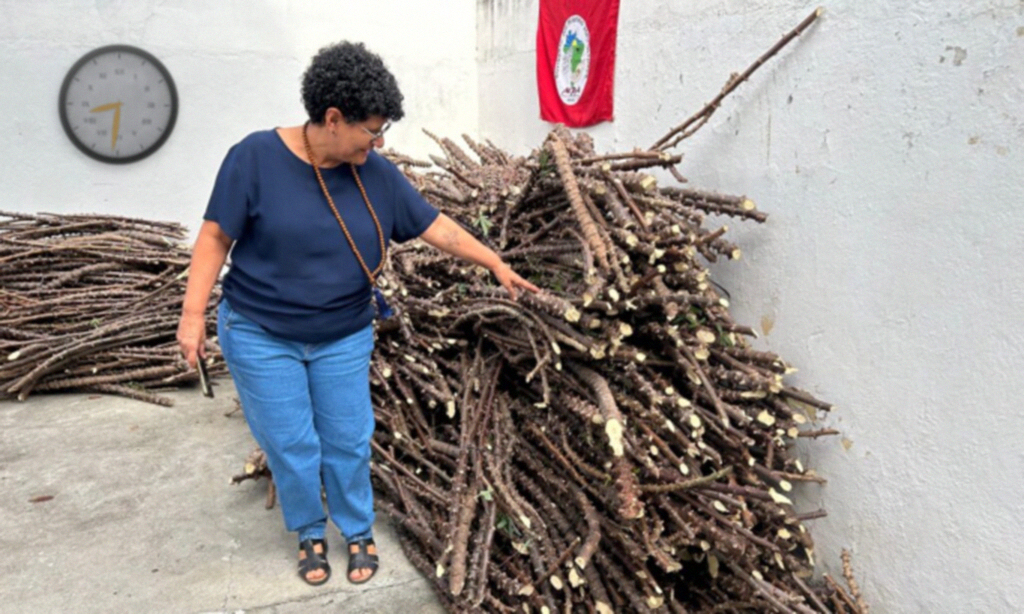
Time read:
8:31
